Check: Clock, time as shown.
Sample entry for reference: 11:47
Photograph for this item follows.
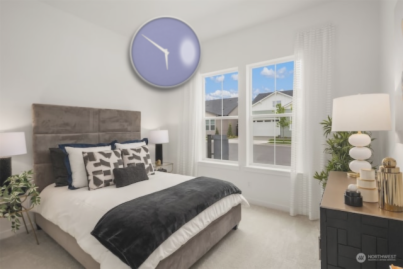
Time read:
5:51
